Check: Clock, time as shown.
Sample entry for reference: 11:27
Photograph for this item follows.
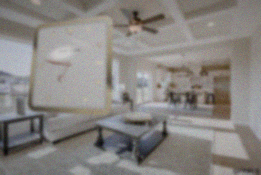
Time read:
6:47
